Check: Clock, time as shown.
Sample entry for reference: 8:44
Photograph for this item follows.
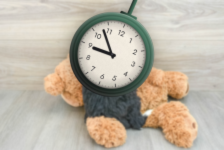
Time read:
8:53
